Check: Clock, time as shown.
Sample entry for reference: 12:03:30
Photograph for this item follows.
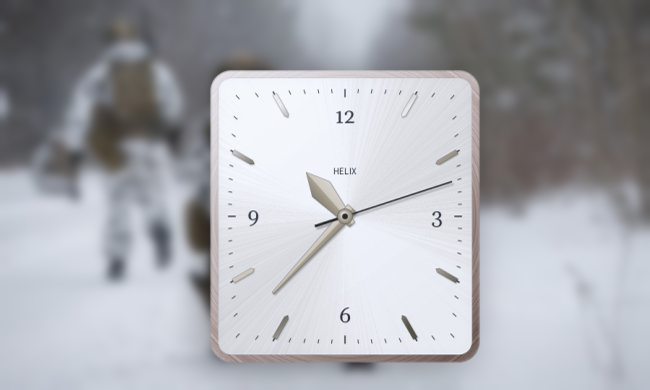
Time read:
10:37:12
